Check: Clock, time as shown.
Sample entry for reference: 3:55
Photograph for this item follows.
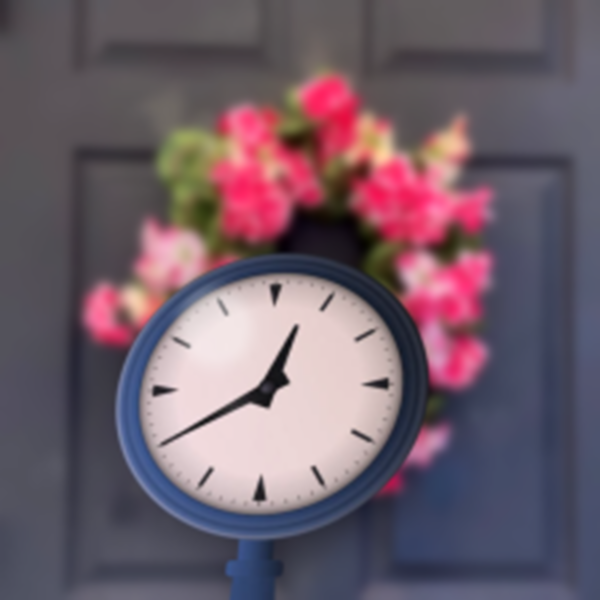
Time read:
12:40
